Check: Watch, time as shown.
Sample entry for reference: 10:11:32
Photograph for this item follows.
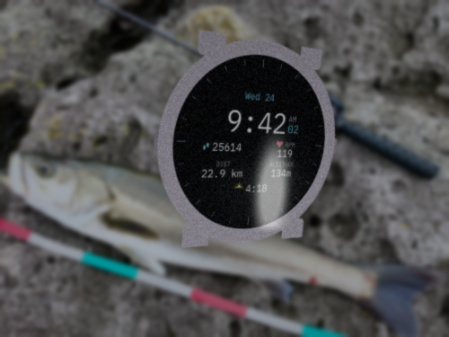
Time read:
9:42:02
